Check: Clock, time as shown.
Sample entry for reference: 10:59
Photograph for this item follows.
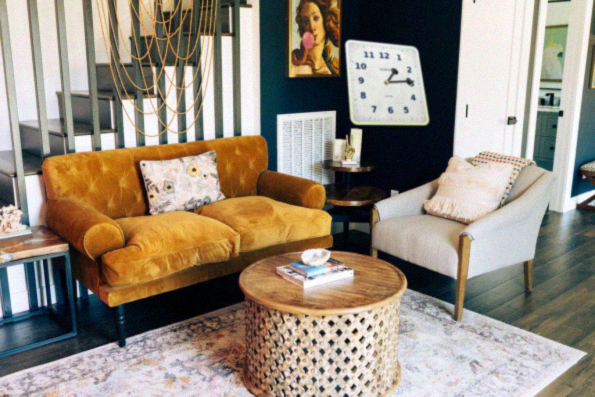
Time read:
1:14
